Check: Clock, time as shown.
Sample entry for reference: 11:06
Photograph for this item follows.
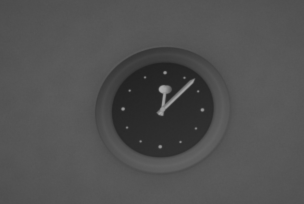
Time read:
12:07
